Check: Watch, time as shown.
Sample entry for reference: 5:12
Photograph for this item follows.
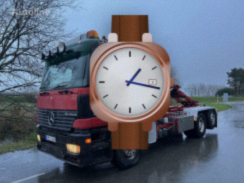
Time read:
1:17
